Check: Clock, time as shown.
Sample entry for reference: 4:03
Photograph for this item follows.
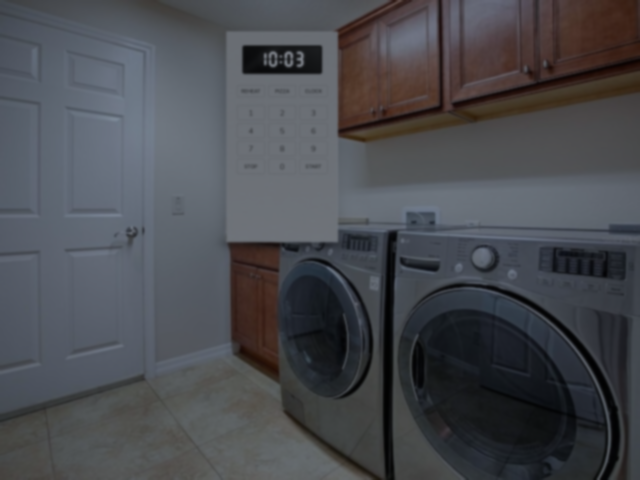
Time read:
10:03
